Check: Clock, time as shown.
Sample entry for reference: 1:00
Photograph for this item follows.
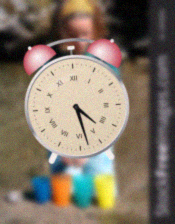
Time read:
4:28
